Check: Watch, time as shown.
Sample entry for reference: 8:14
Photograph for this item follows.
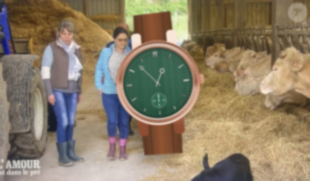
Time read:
12:53
